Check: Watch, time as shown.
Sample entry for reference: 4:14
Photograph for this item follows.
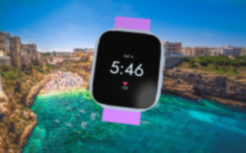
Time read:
5:46
